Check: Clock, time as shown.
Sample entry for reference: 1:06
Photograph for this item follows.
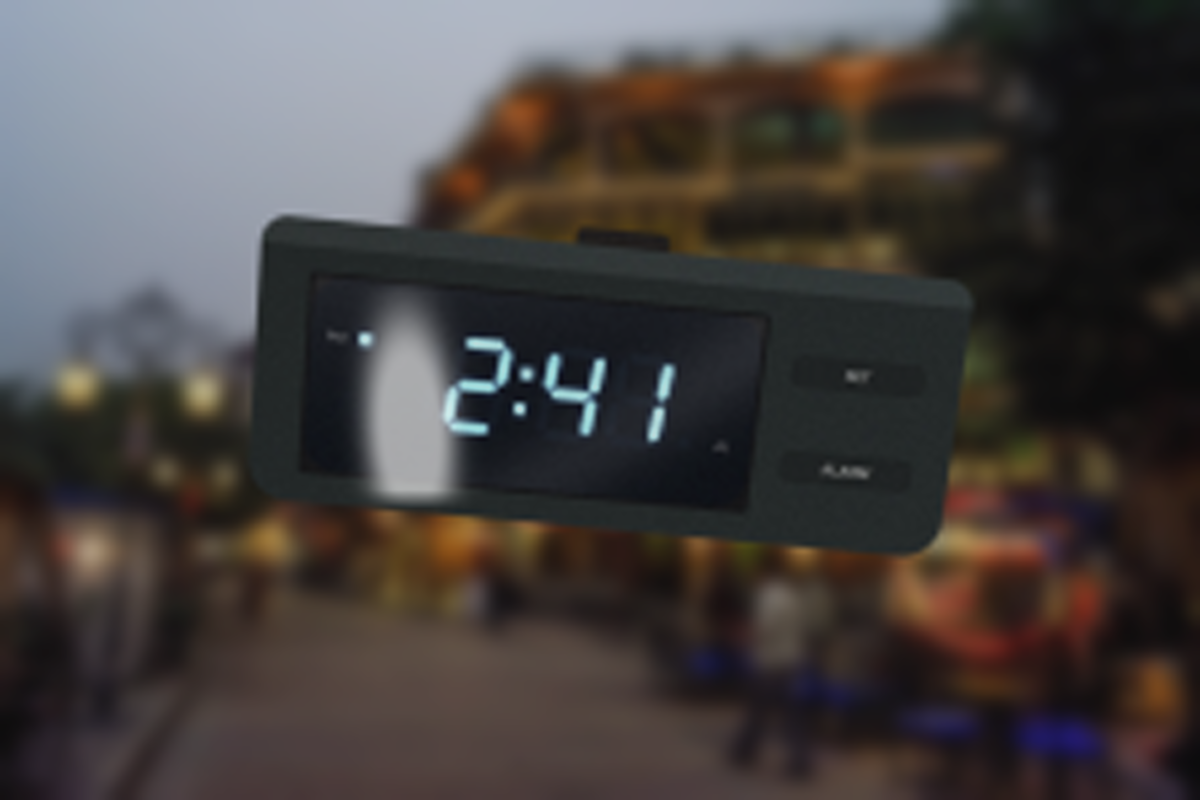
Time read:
2:41
